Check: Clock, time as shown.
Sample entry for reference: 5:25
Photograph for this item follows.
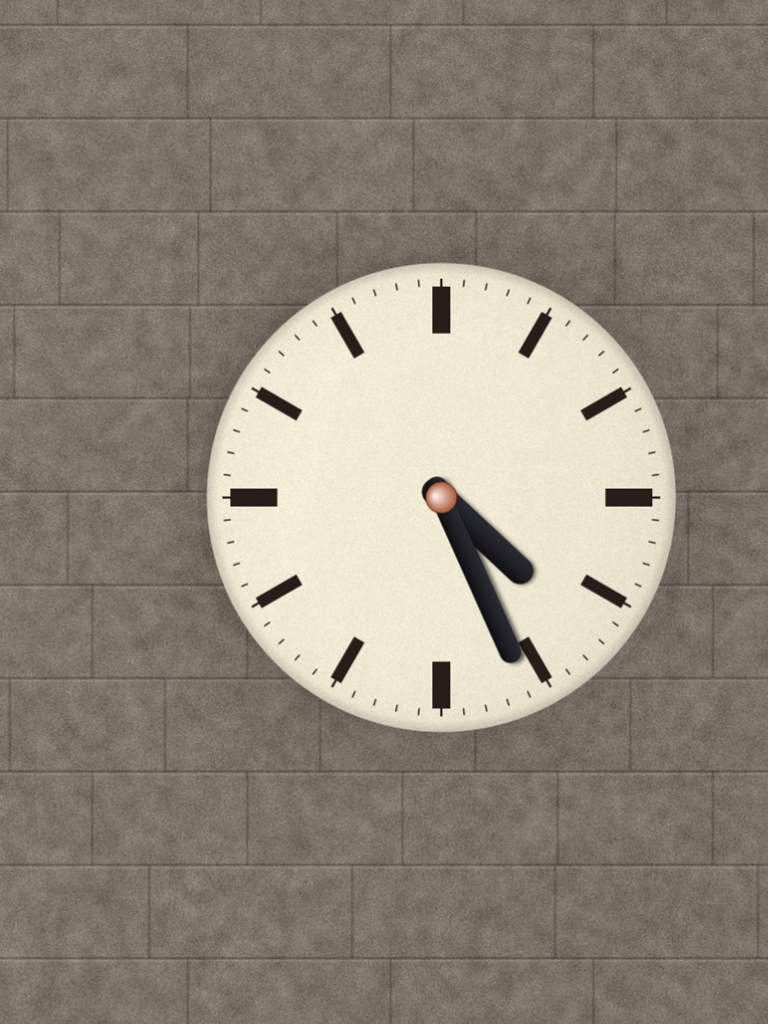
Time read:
4:26
